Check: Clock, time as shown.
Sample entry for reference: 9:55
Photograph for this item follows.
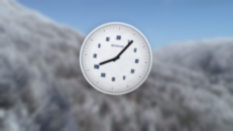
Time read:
8:06
